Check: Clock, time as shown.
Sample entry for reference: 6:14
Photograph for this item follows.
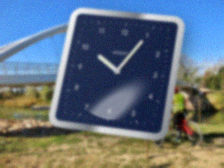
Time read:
10:05
